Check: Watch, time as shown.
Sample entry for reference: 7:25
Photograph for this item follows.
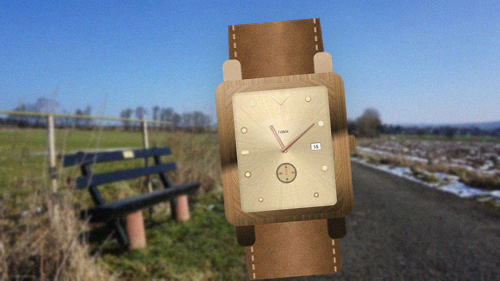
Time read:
11:09
